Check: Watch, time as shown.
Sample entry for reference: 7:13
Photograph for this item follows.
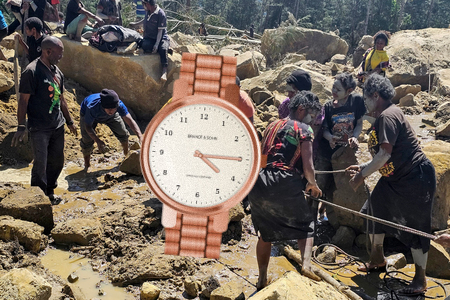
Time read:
4:15
